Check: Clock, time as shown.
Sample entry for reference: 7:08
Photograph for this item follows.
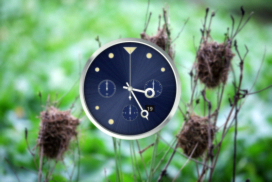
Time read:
3:25
